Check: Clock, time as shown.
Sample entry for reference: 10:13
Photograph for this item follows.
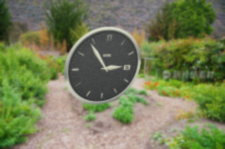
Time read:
2:54
